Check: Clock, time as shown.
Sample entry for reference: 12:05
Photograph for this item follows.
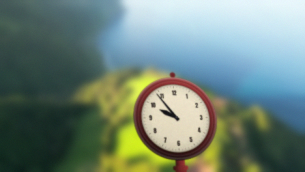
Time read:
9:54
